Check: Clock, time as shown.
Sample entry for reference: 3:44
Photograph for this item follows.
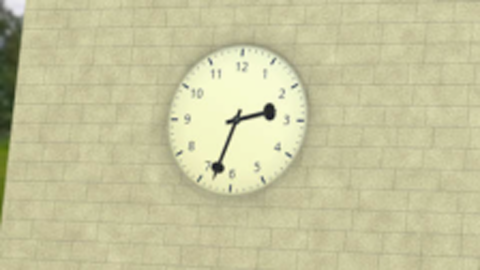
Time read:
2:33
